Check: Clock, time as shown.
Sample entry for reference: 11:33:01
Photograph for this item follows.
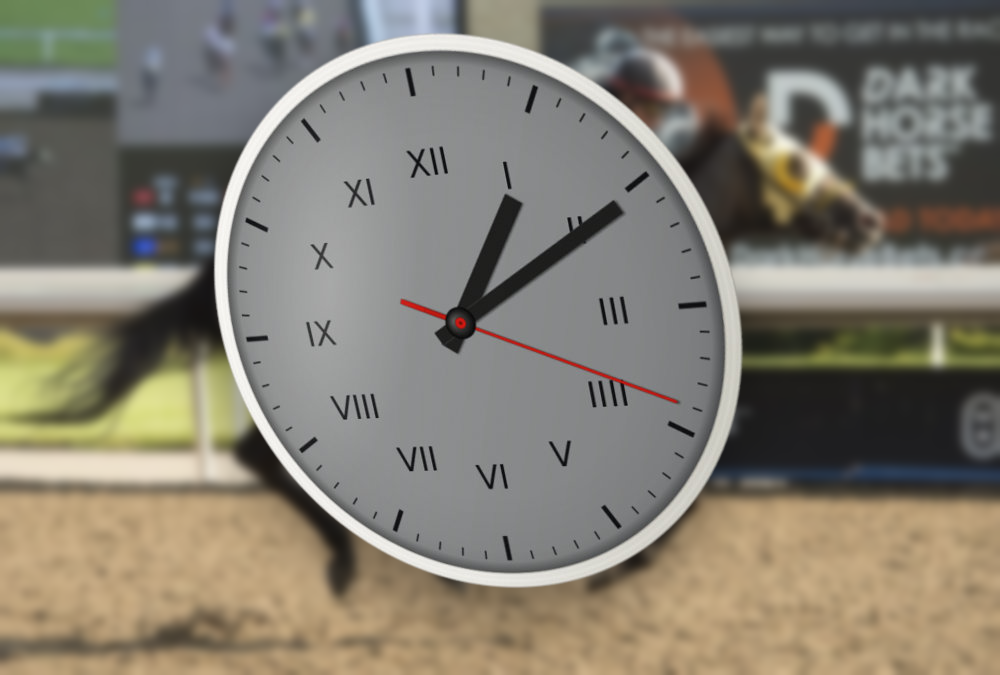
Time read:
1:10:19
